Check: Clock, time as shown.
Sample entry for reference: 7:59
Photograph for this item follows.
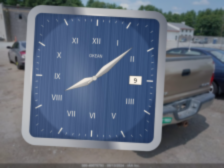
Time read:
8:08
